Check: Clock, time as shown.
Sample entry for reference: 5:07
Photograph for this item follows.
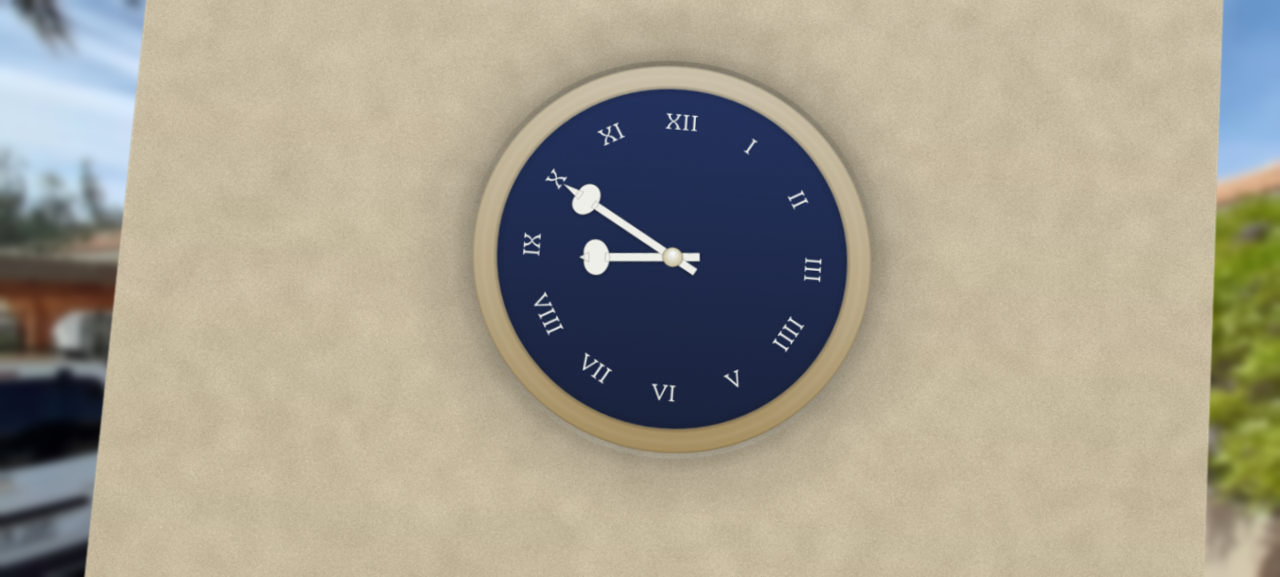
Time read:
8:50
